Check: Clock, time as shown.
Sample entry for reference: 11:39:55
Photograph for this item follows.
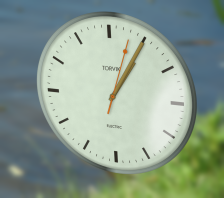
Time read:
1:05:03
